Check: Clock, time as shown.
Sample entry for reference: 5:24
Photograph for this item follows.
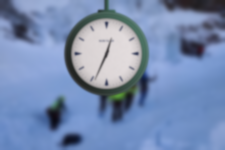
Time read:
12:34
